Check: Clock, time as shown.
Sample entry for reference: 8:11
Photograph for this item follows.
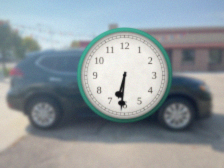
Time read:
6:31
